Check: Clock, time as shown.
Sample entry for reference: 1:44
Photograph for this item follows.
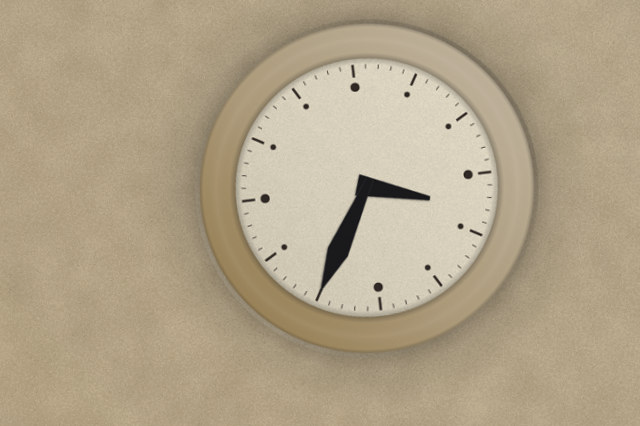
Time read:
3:35
